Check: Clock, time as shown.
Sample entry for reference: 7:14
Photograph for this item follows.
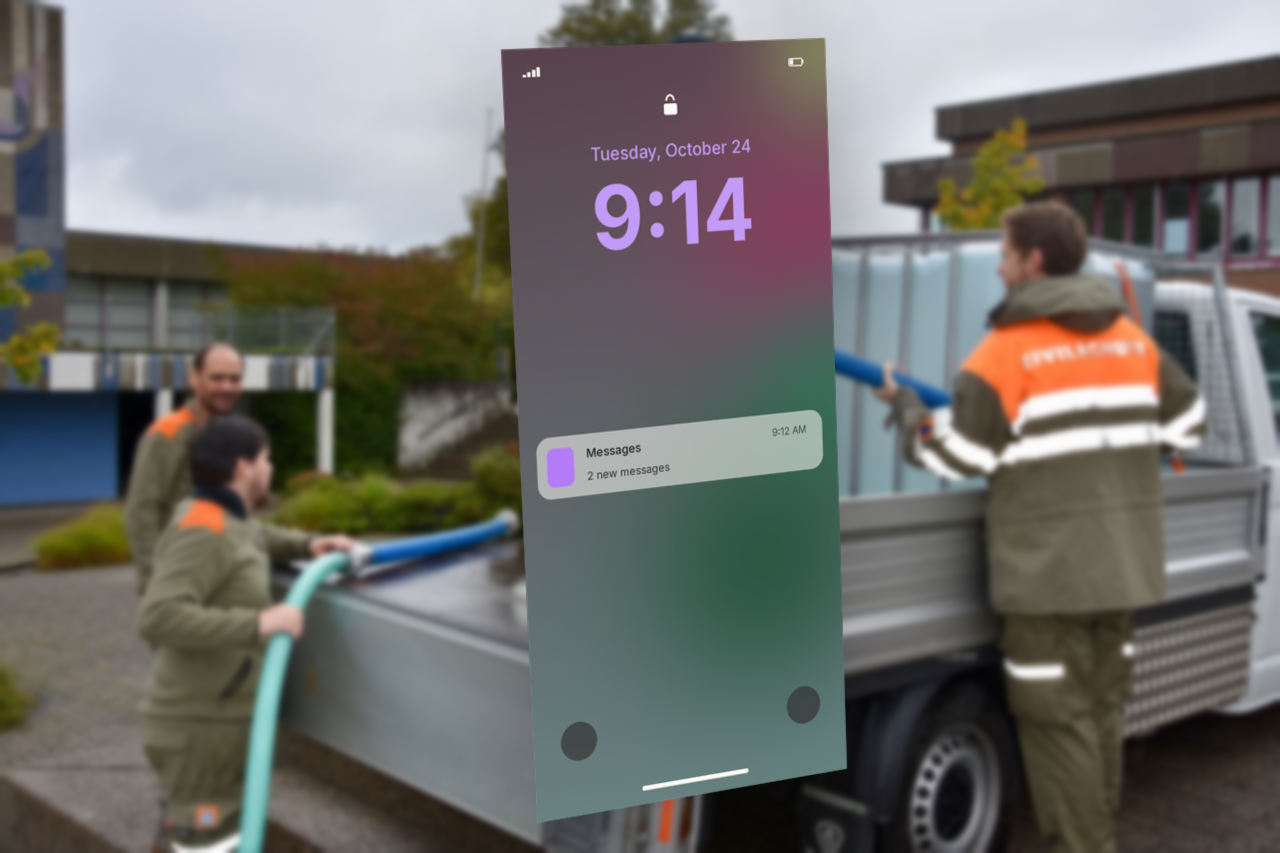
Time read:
9:14
